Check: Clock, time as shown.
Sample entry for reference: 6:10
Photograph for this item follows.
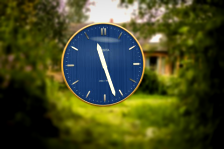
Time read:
11:27
